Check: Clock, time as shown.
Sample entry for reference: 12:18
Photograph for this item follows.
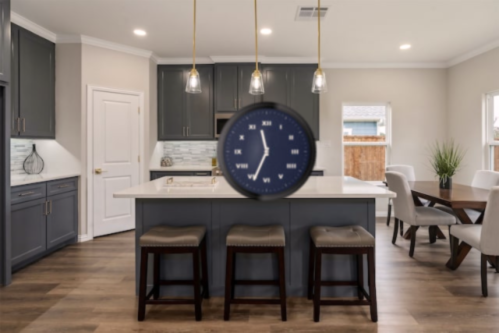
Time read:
11:34
